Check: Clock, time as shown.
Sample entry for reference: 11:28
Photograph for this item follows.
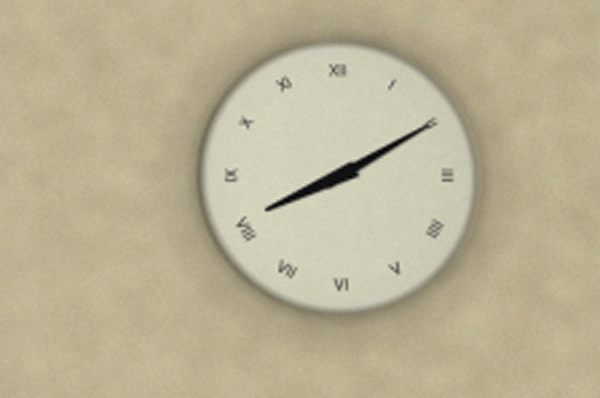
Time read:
8:10
